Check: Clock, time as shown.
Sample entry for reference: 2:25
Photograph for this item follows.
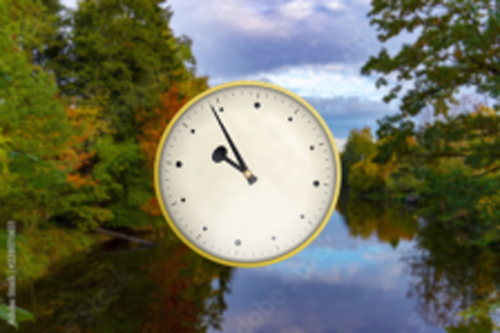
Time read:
9:54
